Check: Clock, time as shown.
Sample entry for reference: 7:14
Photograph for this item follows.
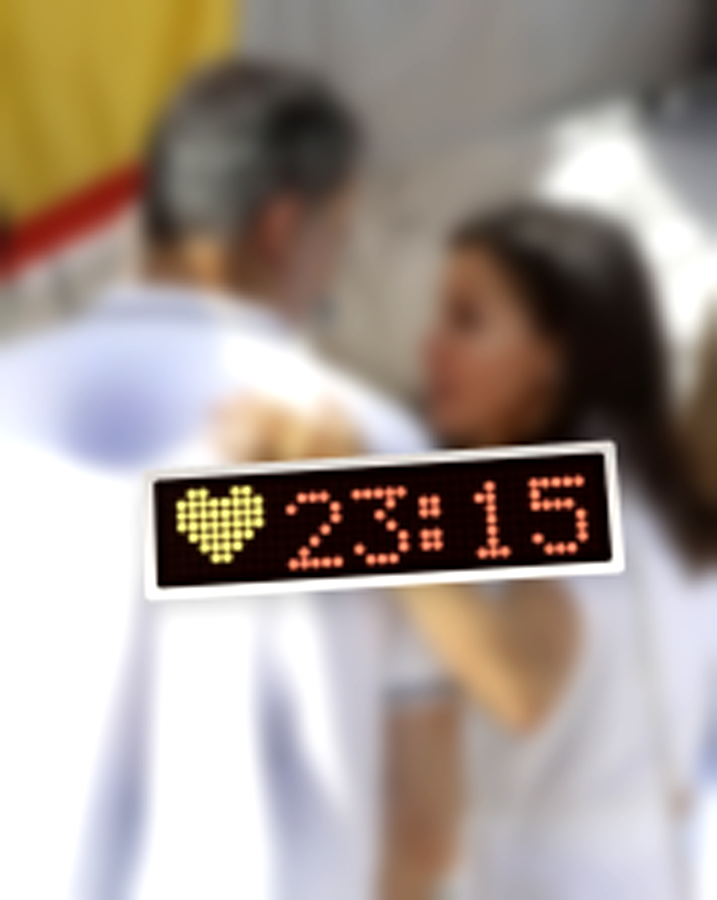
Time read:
23:15
